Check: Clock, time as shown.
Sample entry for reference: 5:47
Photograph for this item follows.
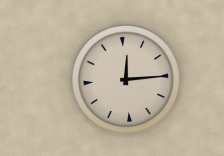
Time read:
12:15
